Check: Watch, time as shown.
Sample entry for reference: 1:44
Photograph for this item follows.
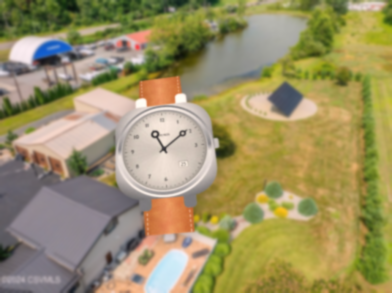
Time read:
11:09
